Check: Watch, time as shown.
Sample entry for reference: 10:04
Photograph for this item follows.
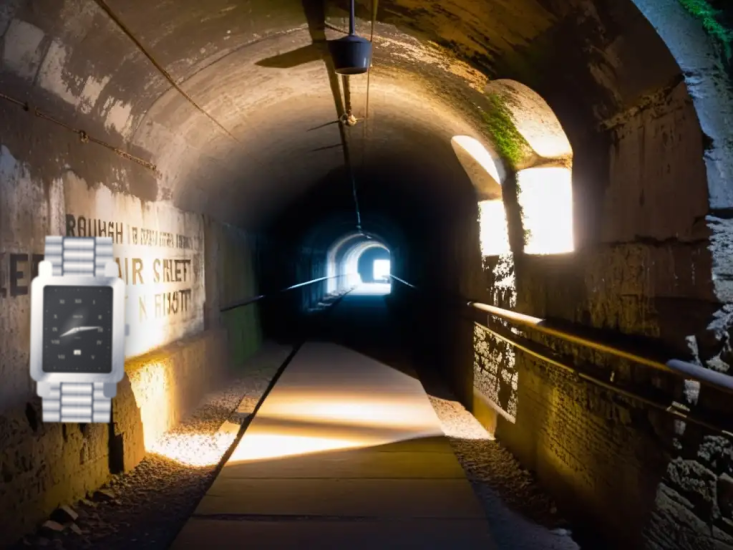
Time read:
8:14
